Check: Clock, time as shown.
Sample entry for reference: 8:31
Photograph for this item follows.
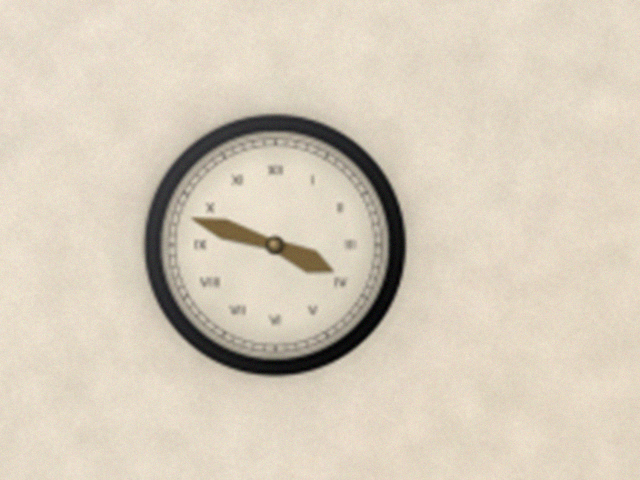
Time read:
3:48
